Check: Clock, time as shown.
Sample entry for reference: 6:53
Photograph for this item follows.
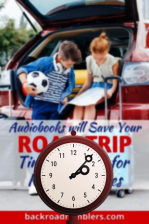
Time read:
2:07
